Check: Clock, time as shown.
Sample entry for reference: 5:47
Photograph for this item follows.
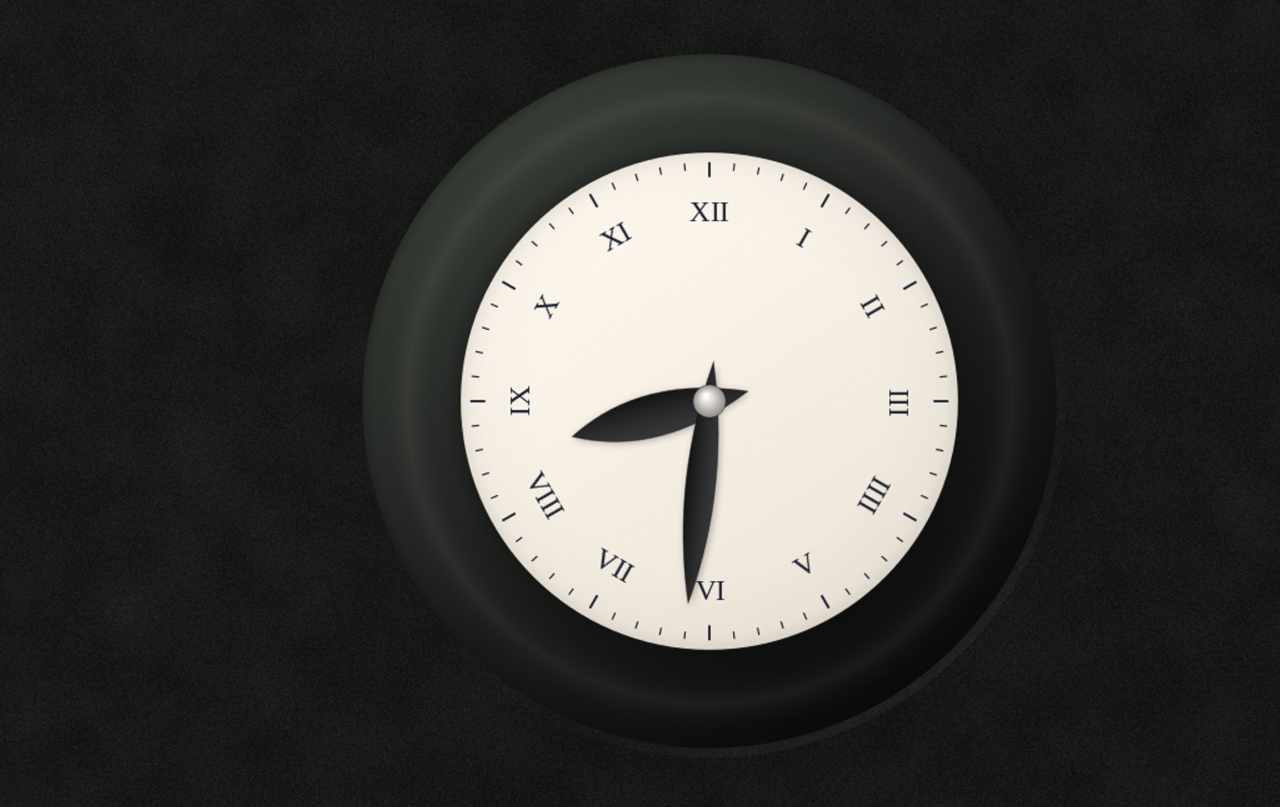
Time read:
8:31
